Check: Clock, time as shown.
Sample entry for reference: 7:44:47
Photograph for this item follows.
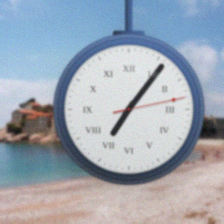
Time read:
7:06:13
